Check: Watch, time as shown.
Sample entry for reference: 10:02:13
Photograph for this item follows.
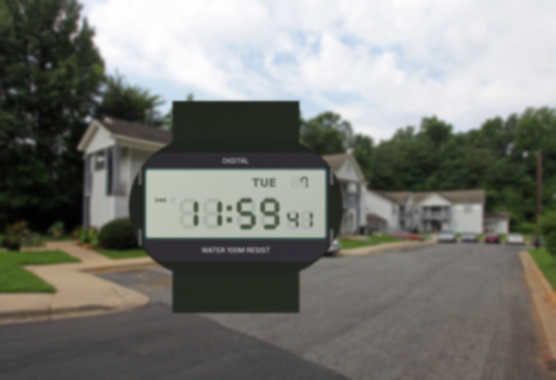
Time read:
11:59:41
